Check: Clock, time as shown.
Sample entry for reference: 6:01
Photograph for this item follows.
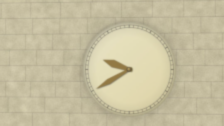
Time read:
9:40
